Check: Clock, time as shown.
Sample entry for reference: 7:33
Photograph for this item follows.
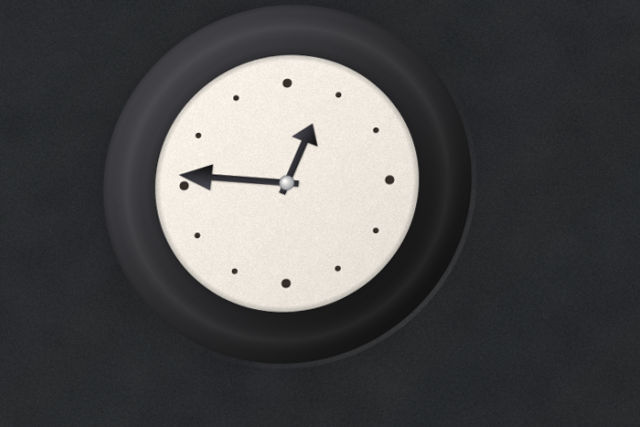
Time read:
12:46
